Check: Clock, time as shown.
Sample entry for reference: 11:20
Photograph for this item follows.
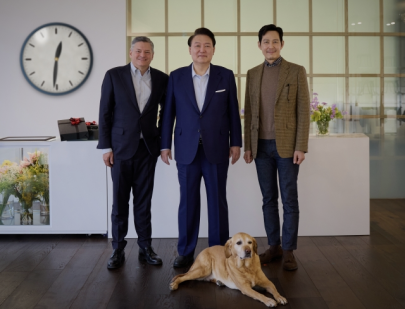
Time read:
12:31
